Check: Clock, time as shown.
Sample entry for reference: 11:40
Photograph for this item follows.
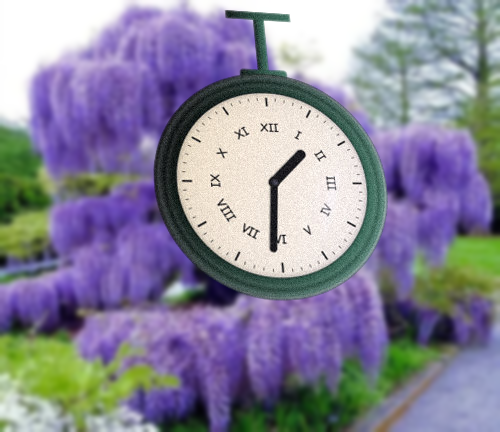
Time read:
1:31
